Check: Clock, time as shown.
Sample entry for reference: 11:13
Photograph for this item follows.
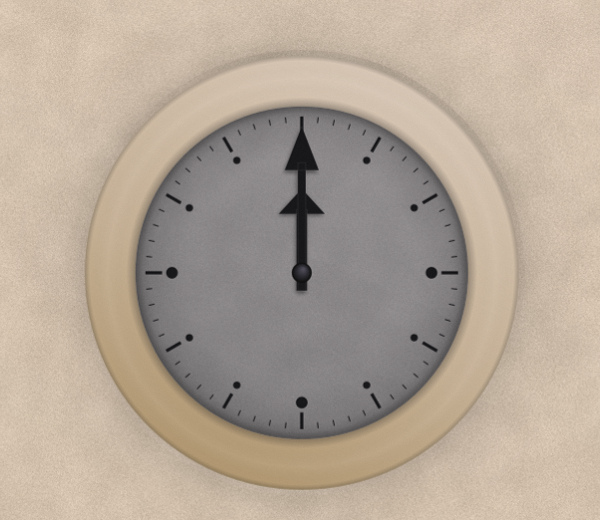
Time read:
12:00
